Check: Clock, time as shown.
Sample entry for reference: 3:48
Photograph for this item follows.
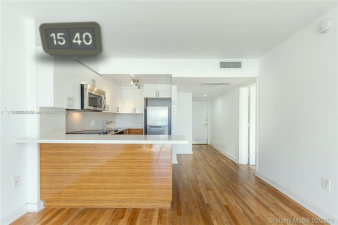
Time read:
15:40
